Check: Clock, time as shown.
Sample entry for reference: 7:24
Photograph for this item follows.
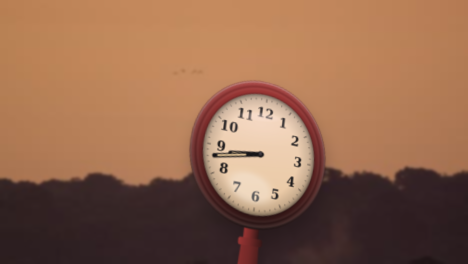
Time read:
8:43
